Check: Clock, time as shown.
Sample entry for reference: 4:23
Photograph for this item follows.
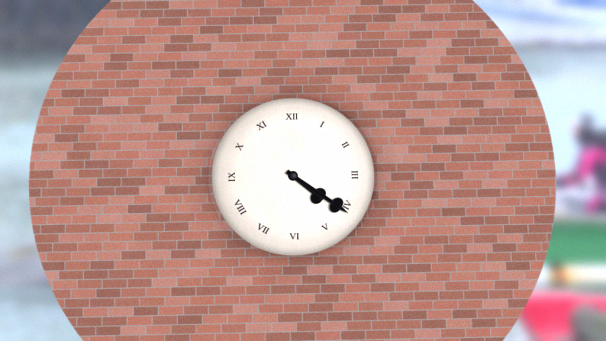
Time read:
4:21
